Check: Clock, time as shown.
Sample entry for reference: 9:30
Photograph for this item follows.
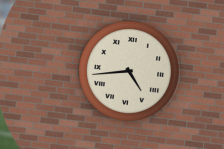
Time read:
4:43
